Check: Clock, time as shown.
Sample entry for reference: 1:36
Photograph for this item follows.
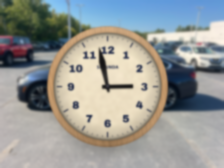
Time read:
2:58
